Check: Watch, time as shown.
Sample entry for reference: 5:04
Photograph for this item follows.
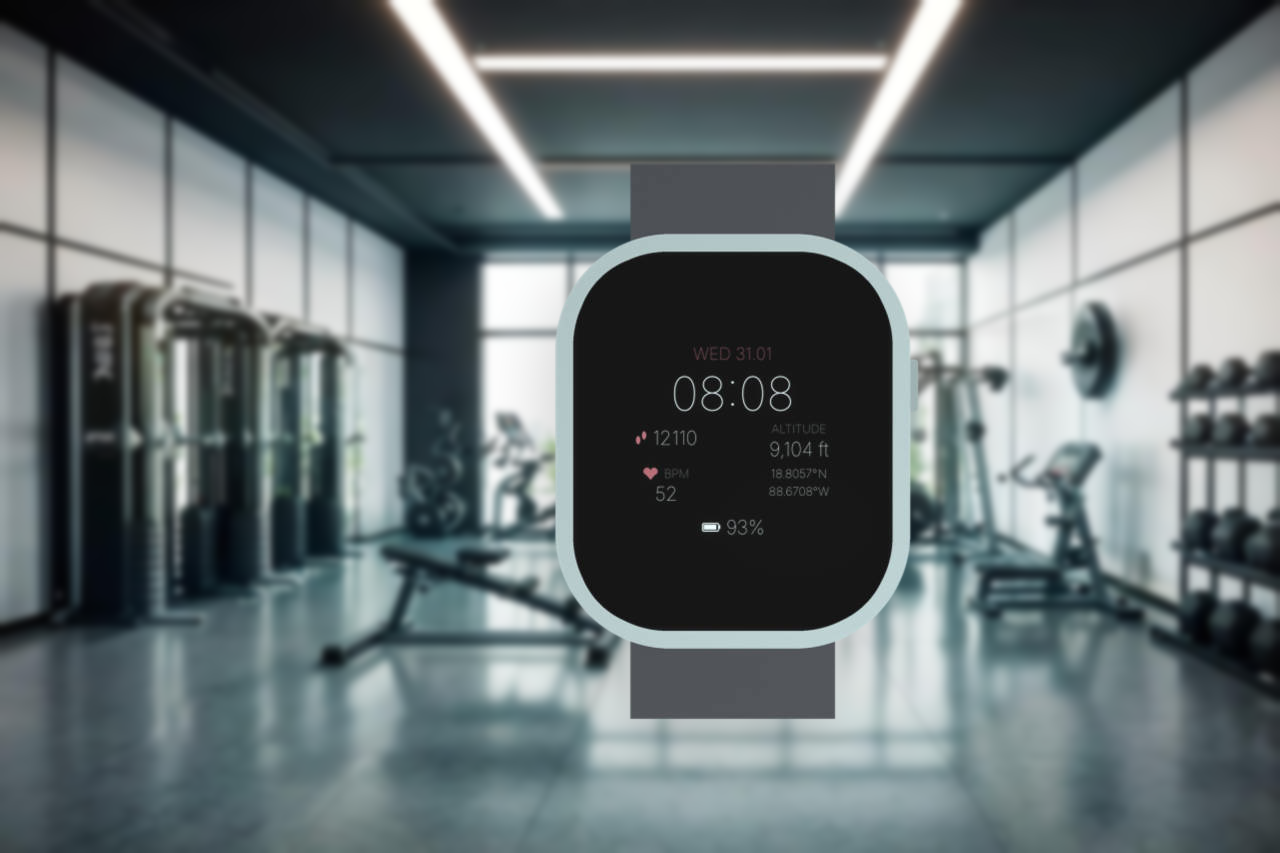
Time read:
8:08
